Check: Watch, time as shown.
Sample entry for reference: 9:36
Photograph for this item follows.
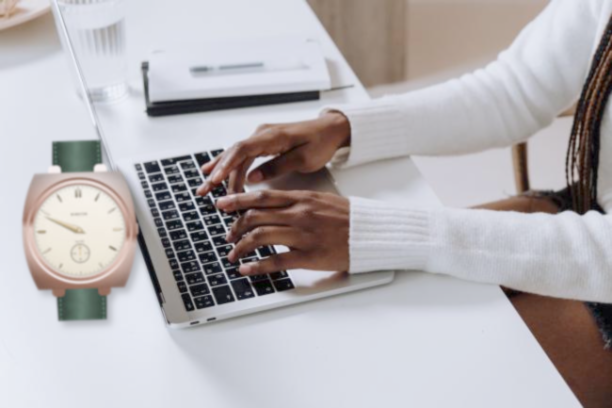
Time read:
9:49
